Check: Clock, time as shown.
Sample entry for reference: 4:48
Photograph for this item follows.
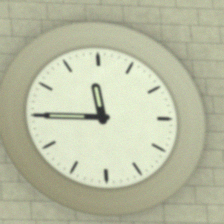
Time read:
11:45
